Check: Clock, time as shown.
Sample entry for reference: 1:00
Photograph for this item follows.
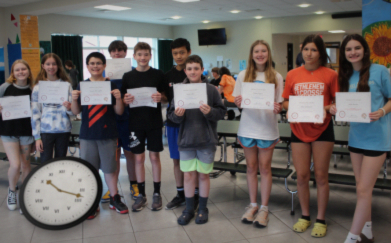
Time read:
10:18
